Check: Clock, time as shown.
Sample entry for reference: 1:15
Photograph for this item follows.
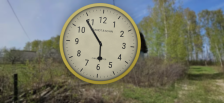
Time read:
5:54
